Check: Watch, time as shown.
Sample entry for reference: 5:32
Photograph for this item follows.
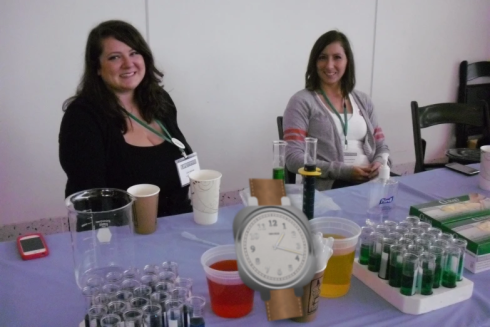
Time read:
1:18
